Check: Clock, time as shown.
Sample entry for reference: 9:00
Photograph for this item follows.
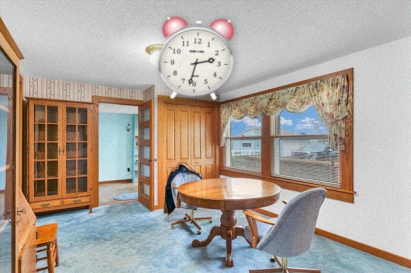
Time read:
2:32
